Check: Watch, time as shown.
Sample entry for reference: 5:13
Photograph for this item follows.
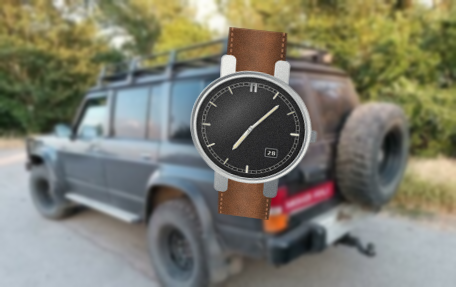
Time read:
7:07
